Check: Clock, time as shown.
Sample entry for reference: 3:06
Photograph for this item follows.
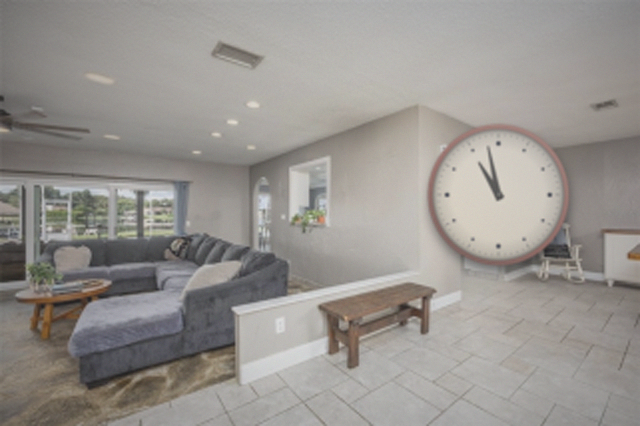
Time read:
10:58
